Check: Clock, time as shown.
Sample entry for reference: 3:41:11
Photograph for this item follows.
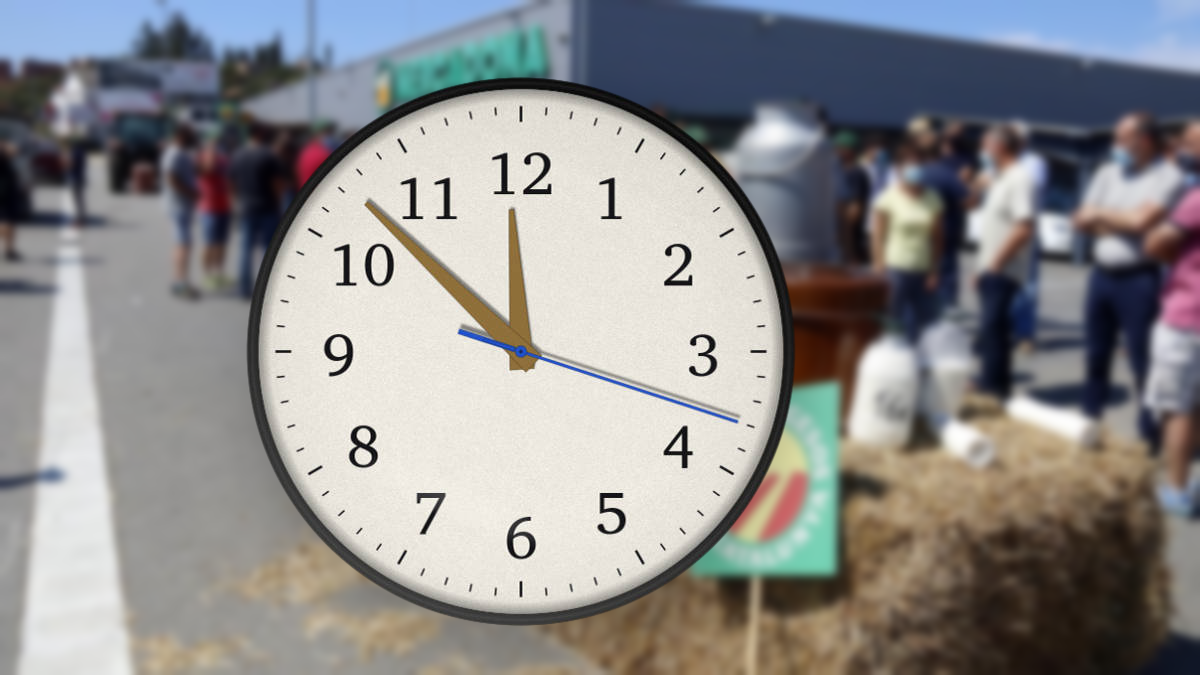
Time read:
11:52:18
